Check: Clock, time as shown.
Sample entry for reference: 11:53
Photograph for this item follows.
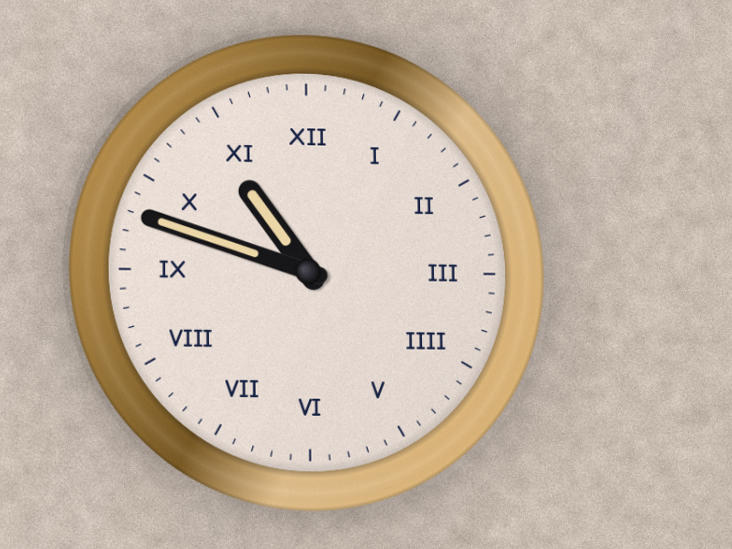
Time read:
10:48
